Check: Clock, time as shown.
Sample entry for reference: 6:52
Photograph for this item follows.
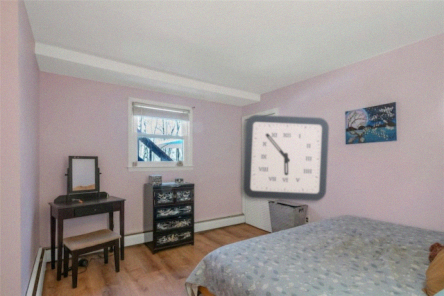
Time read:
5:53
